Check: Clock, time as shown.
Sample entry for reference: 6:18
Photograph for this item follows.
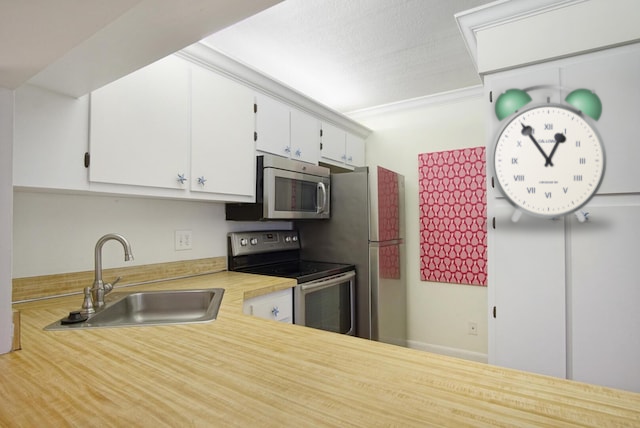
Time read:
12:54
